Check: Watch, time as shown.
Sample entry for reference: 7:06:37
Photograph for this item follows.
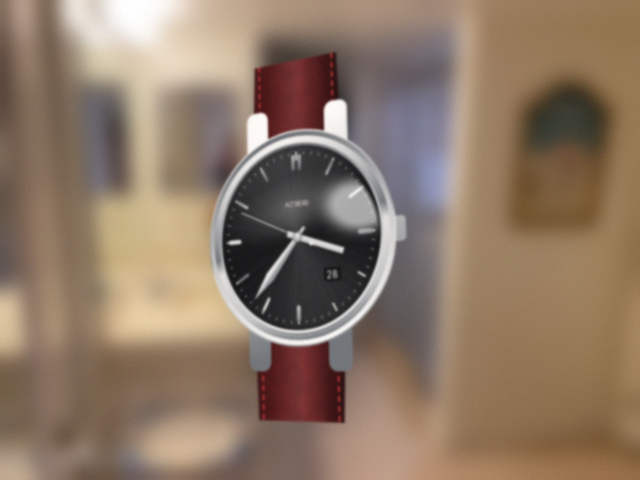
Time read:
3:36:49
